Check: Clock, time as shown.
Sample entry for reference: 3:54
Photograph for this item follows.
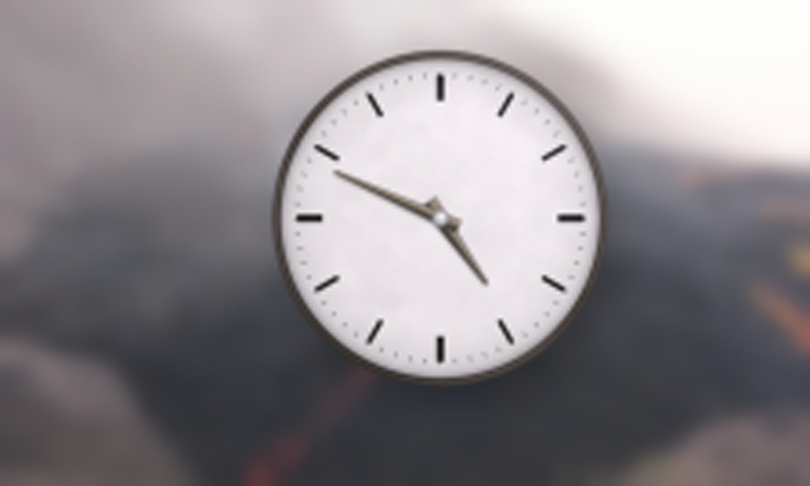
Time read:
4:49
